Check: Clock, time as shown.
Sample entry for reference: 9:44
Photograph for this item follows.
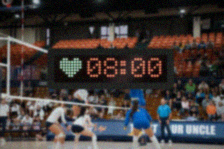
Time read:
8:00
